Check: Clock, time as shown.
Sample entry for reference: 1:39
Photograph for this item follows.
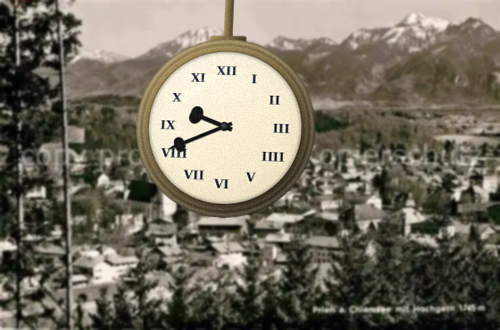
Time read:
9:41
